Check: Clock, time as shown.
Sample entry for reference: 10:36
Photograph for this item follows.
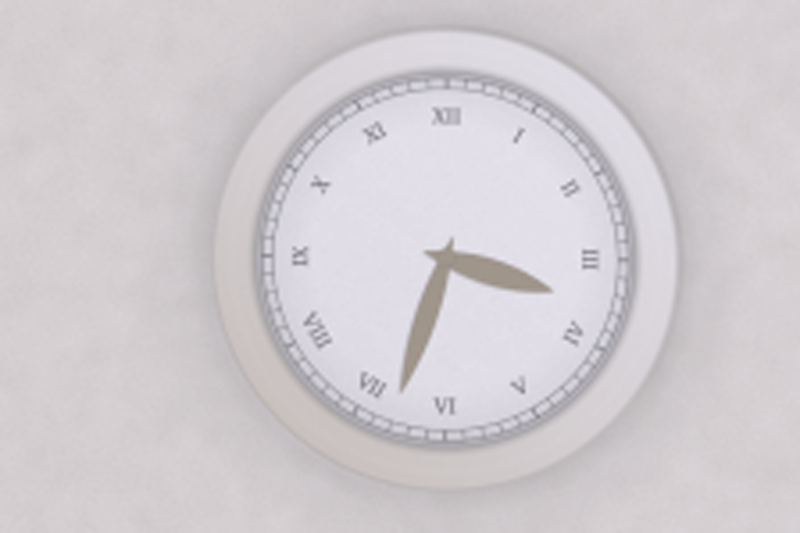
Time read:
3:33
